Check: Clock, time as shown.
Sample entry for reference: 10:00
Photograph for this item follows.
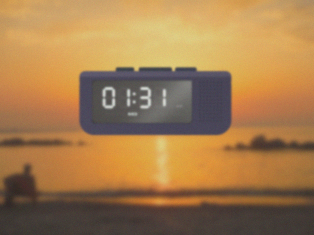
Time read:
1:31
